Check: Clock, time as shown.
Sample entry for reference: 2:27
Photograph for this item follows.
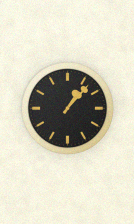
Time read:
1:07
